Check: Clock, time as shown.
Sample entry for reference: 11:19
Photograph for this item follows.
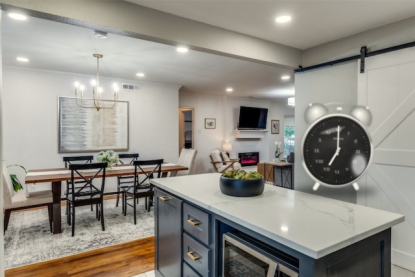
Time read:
7:00
